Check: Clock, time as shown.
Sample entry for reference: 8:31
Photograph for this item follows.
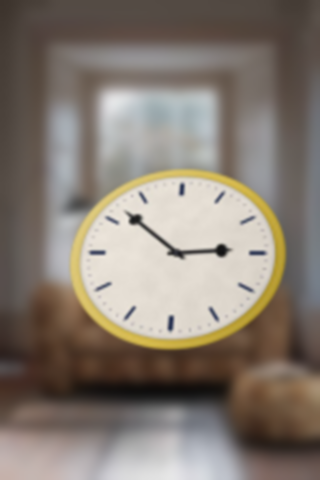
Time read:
2:52
